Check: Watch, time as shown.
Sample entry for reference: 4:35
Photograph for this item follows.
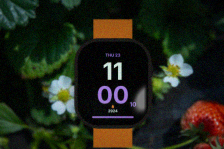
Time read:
11:00
